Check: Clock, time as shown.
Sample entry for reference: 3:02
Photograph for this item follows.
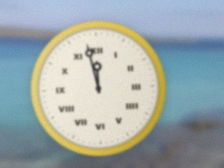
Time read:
11:58
